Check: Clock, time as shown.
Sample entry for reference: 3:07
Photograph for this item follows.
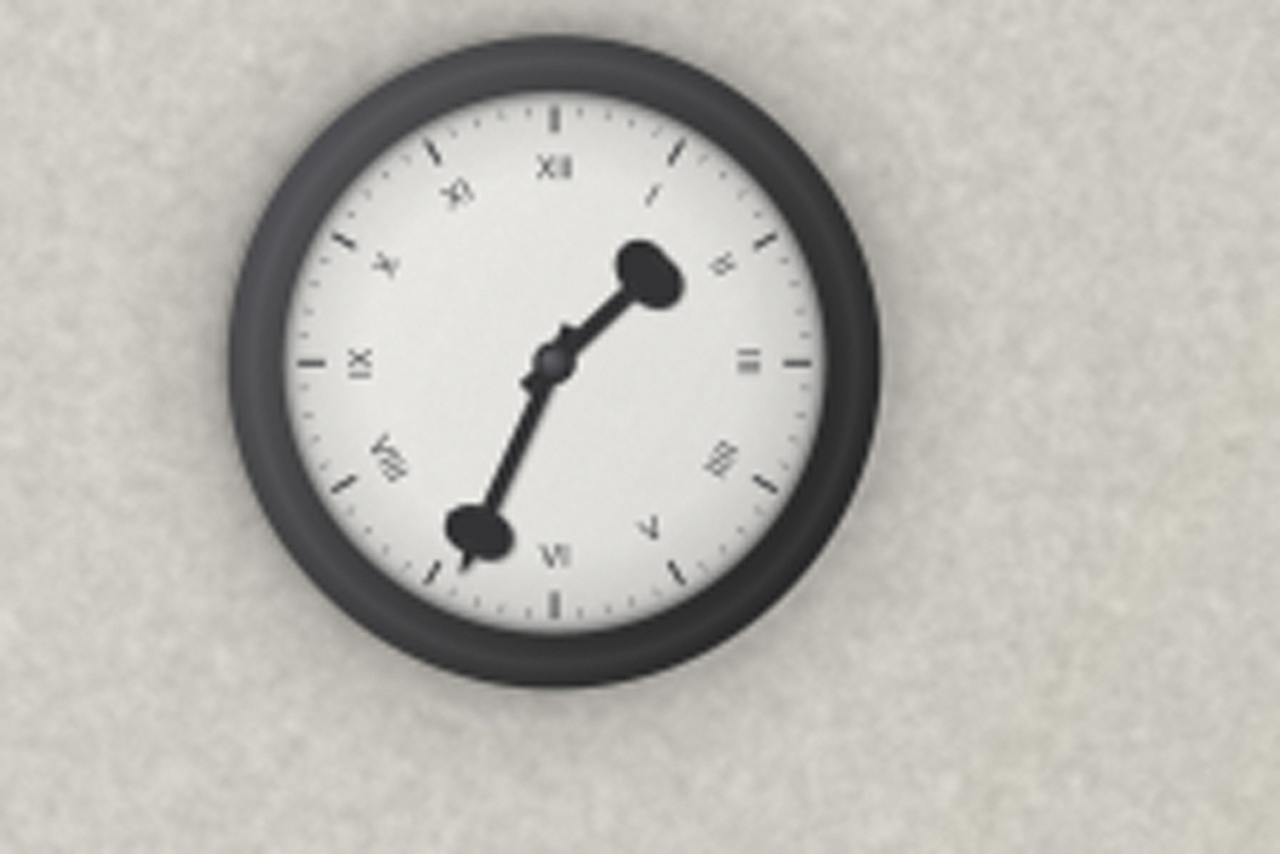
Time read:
1:34
